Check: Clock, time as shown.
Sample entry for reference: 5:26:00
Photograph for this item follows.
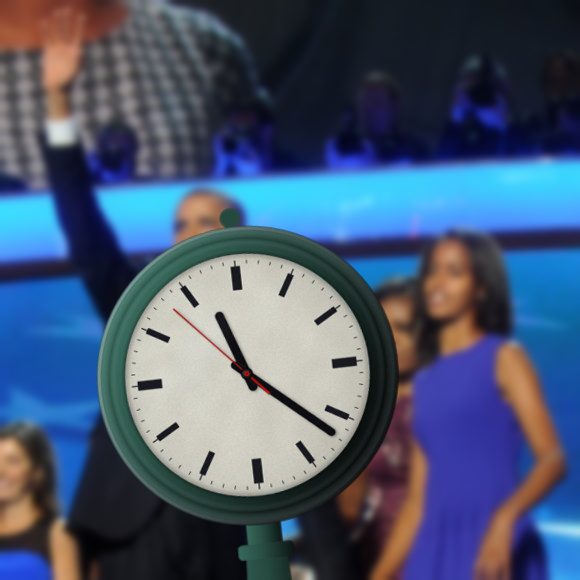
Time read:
11:21:53
